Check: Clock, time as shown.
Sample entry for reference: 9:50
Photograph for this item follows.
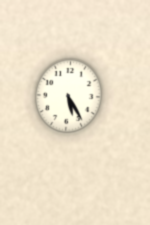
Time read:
5:24
